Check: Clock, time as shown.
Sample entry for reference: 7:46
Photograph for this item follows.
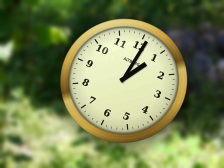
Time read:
1:01
